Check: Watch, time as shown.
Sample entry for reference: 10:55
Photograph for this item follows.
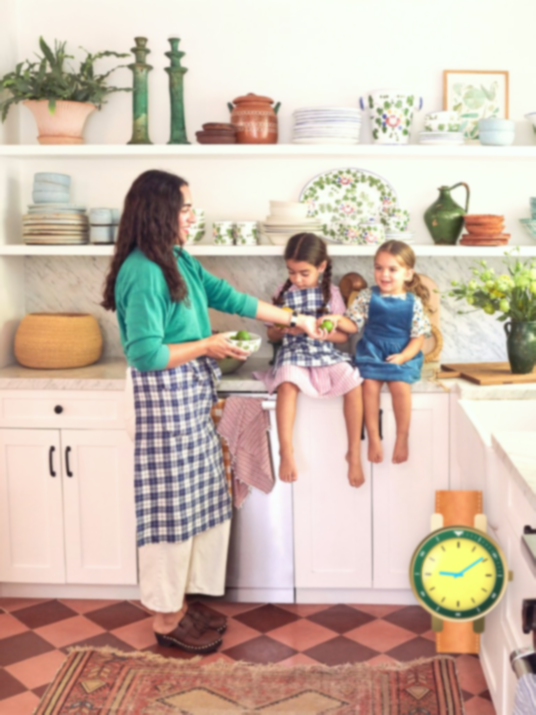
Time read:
9:09
